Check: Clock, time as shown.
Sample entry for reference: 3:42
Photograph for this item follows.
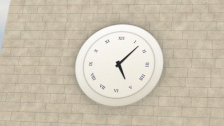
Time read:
5:07
